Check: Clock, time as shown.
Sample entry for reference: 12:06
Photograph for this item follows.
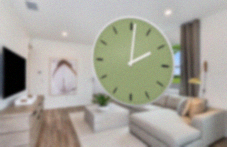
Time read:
2:01
